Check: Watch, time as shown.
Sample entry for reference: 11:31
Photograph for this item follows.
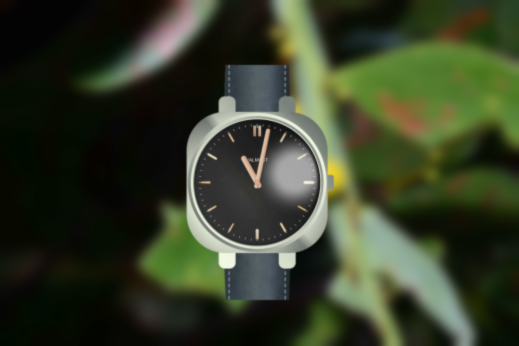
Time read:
11:02
